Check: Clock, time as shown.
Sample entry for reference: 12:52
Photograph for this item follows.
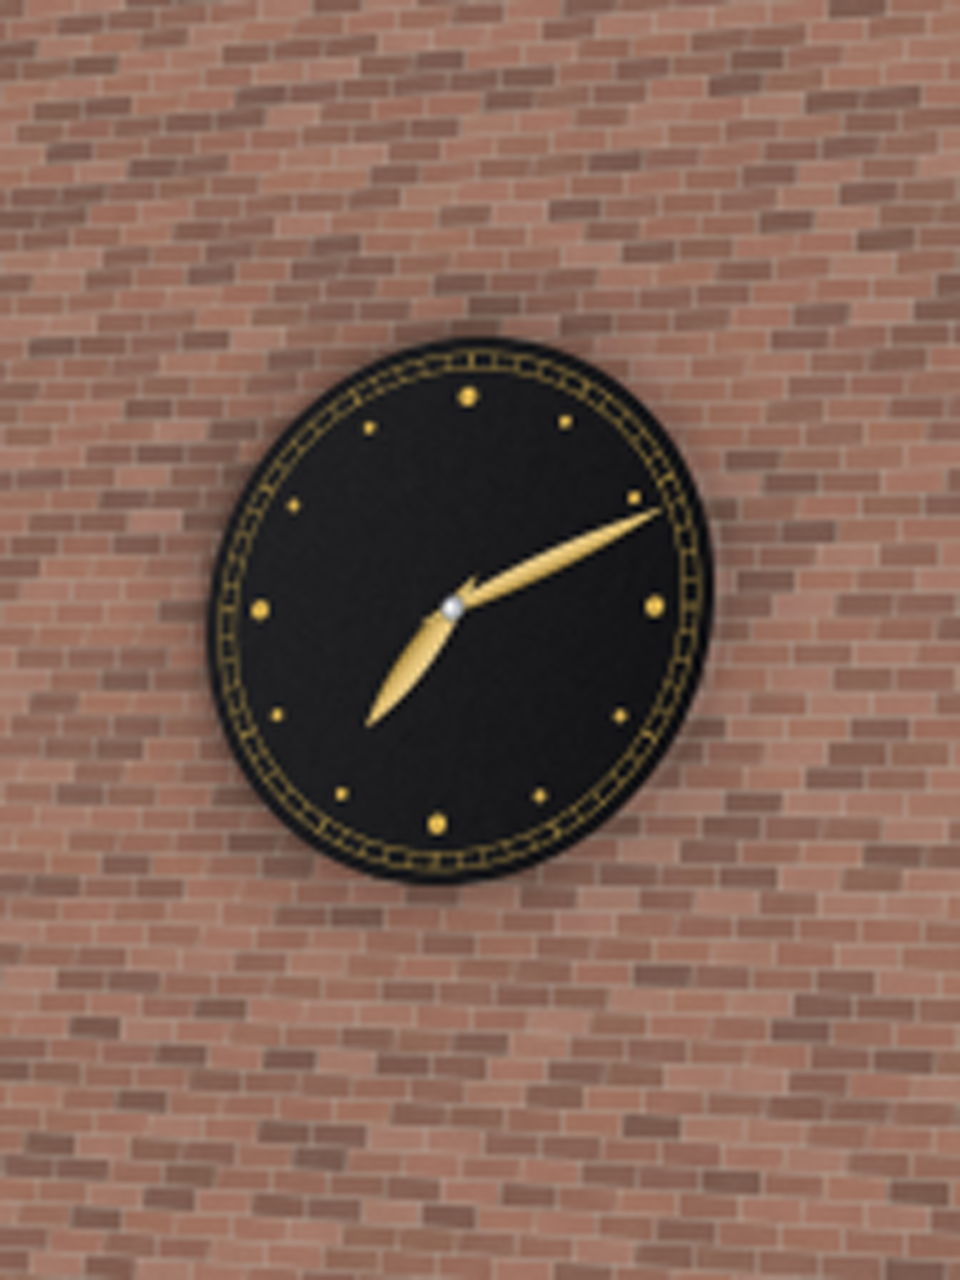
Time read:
7:11
